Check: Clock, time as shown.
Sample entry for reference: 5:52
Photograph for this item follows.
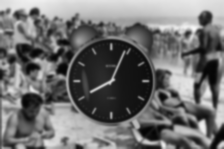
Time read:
8:04
